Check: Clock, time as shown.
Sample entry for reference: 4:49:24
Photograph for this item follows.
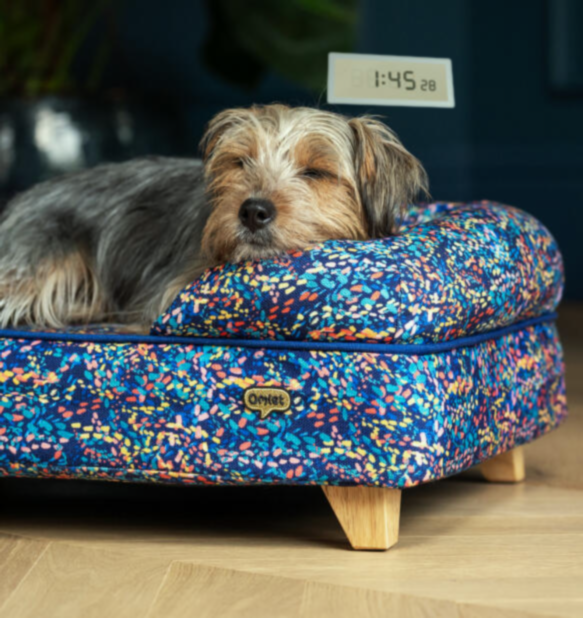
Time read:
1:45:28
